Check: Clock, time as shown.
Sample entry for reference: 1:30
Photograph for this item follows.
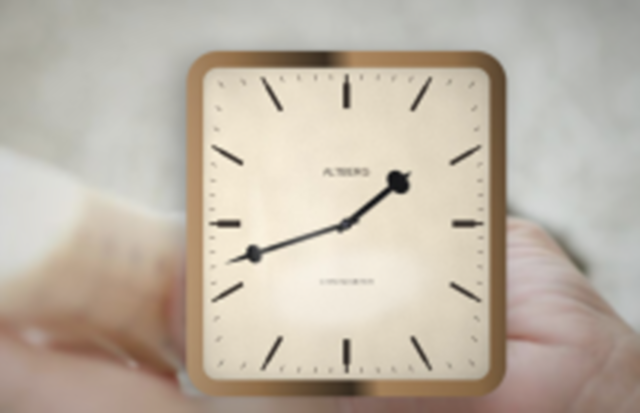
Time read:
1:42
